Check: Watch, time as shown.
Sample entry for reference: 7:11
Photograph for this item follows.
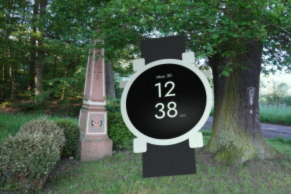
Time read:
12:38
